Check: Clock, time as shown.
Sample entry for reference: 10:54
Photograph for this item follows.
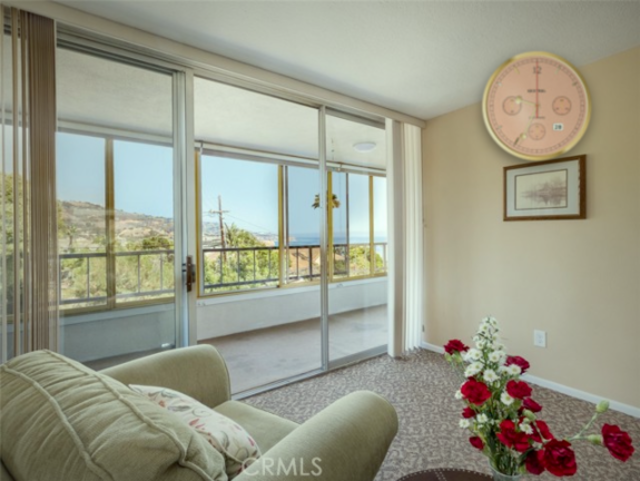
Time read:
9:34
